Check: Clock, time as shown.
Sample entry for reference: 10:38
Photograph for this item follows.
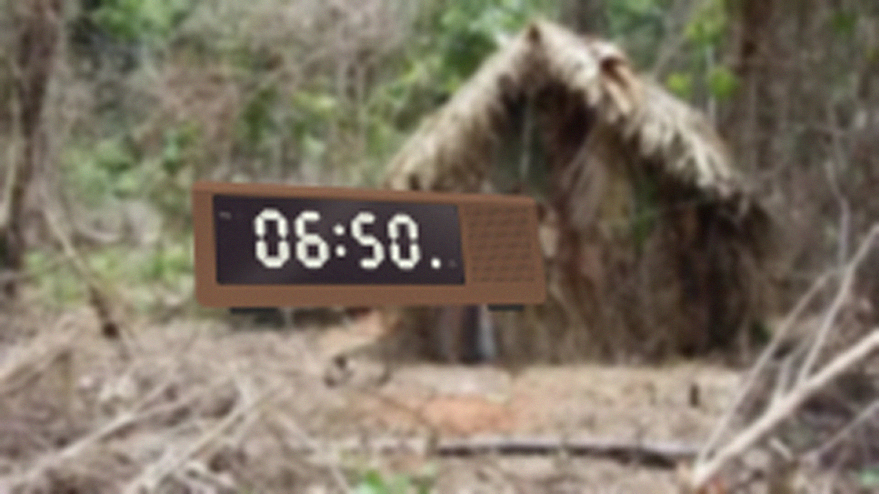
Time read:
6:50
